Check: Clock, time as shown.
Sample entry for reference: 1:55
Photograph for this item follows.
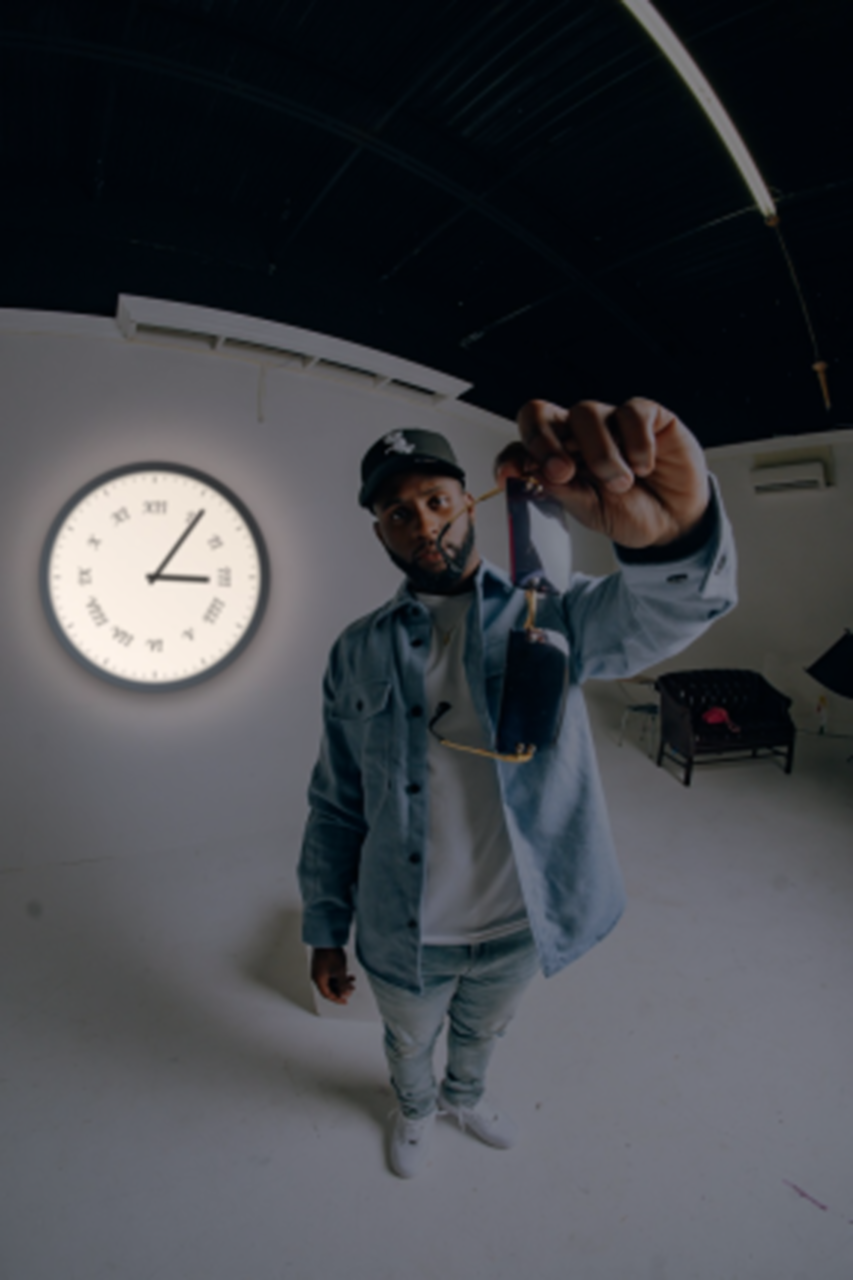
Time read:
3:06
